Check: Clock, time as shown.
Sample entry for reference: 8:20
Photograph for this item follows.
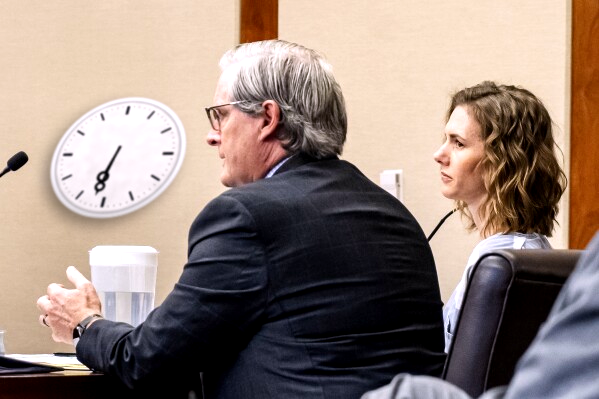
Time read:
6:32
